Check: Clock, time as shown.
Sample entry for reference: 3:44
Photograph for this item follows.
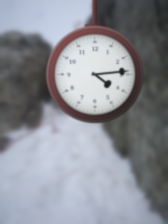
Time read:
4:14
